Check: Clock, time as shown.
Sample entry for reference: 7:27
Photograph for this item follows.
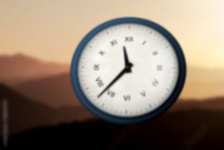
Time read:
11:37
